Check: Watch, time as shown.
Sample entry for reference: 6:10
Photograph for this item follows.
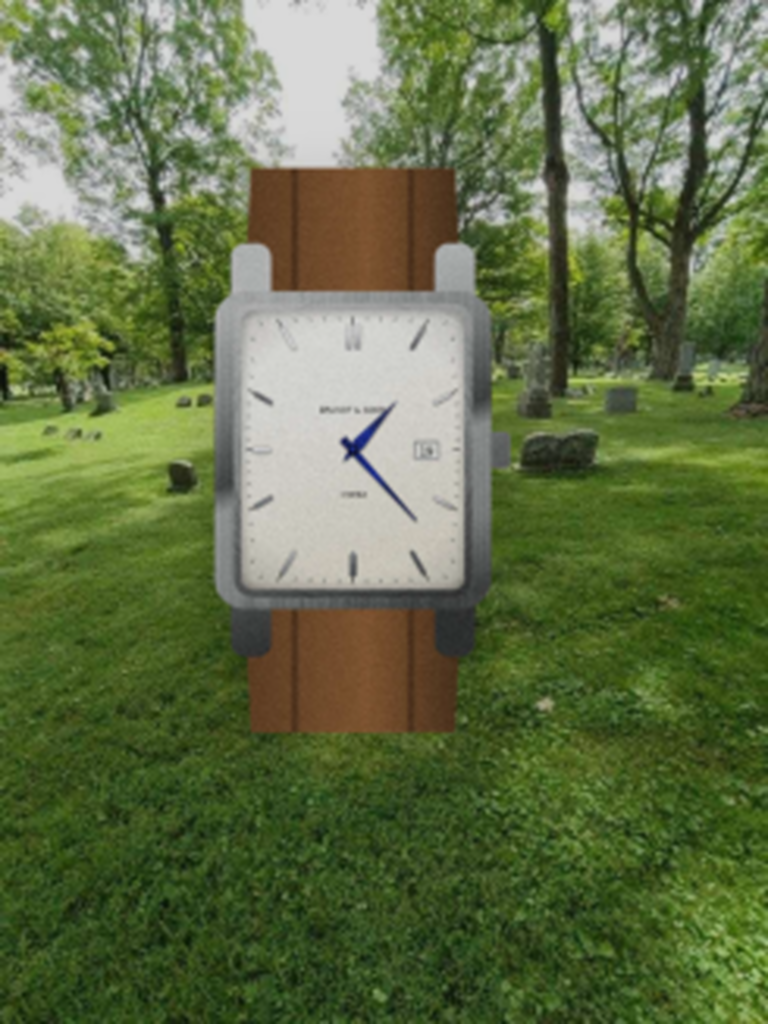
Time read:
1:23
